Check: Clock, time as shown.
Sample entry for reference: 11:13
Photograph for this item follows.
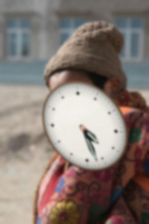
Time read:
4:27
